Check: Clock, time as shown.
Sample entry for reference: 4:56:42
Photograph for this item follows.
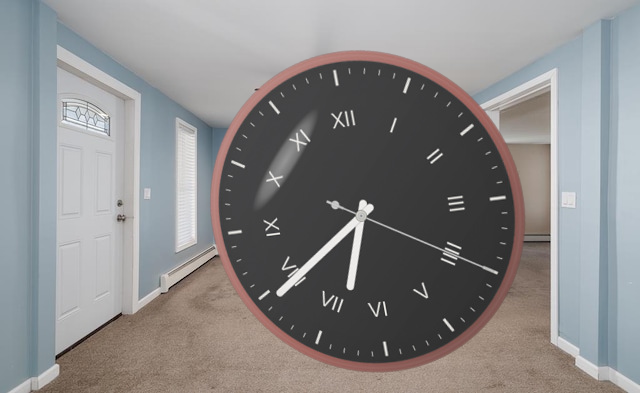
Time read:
6:39:20
